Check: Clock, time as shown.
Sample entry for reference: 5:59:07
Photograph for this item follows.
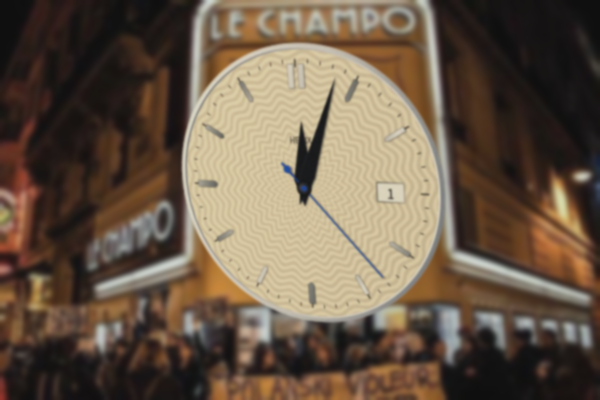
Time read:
12:03:23
